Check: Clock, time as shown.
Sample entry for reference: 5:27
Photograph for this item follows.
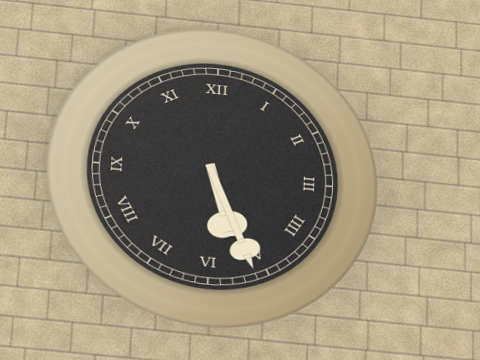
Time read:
5:26
